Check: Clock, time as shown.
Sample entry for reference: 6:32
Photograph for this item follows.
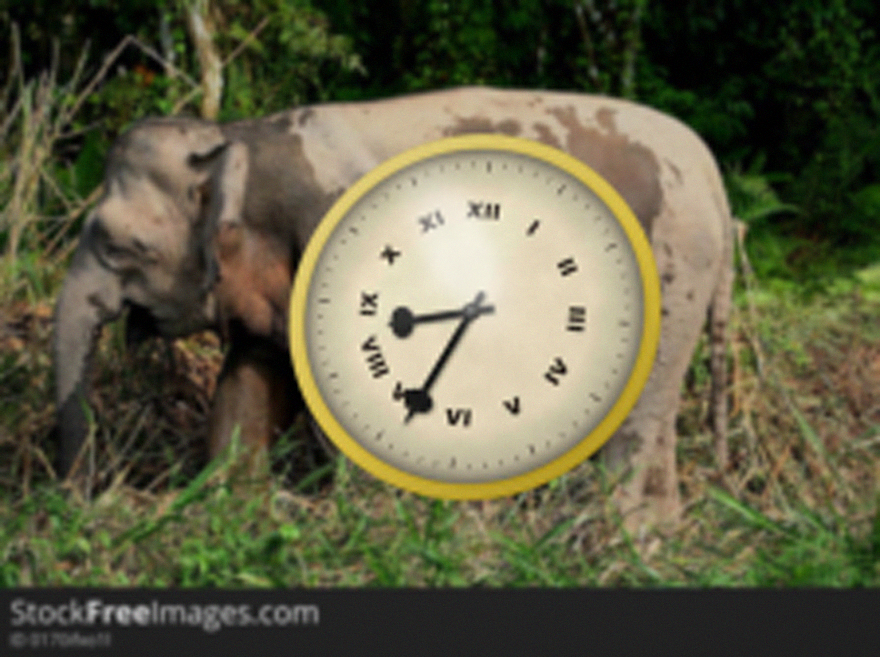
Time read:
8:34
